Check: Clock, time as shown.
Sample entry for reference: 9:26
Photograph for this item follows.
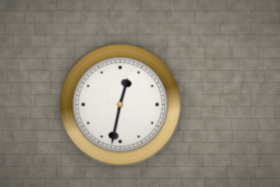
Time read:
12:32
